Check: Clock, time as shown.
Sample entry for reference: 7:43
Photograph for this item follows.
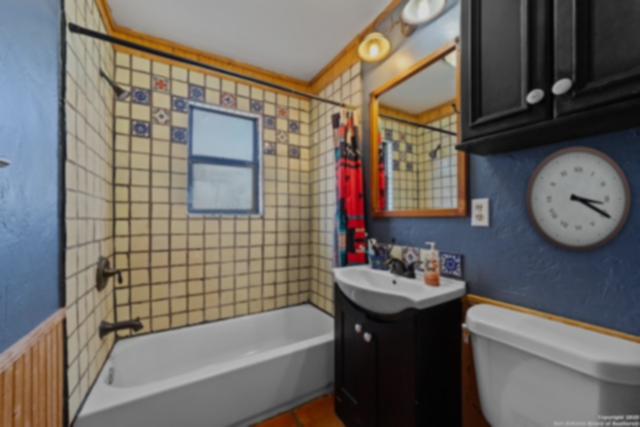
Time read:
3:20
